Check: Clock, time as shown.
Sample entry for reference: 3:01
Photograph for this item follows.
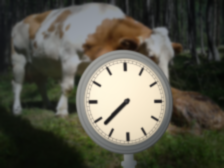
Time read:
7:38
